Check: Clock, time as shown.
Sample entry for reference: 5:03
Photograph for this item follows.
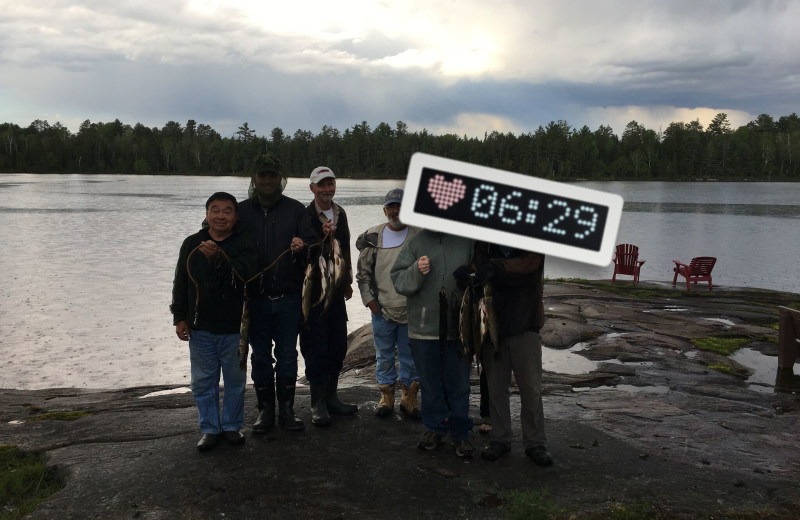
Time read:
6:29
